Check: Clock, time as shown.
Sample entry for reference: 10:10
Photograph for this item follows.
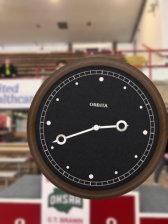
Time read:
2:41
